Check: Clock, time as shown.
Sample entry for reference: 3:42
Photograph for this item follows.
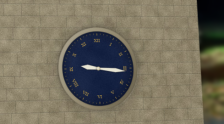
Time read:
9:16
